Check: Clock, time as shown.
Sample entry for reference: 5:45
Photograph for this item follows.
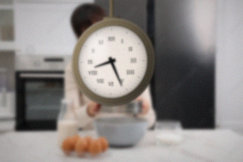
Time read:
8:26
